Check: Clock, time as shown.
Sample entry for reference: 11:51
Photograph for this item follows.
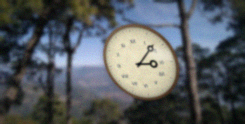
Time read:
3:08
